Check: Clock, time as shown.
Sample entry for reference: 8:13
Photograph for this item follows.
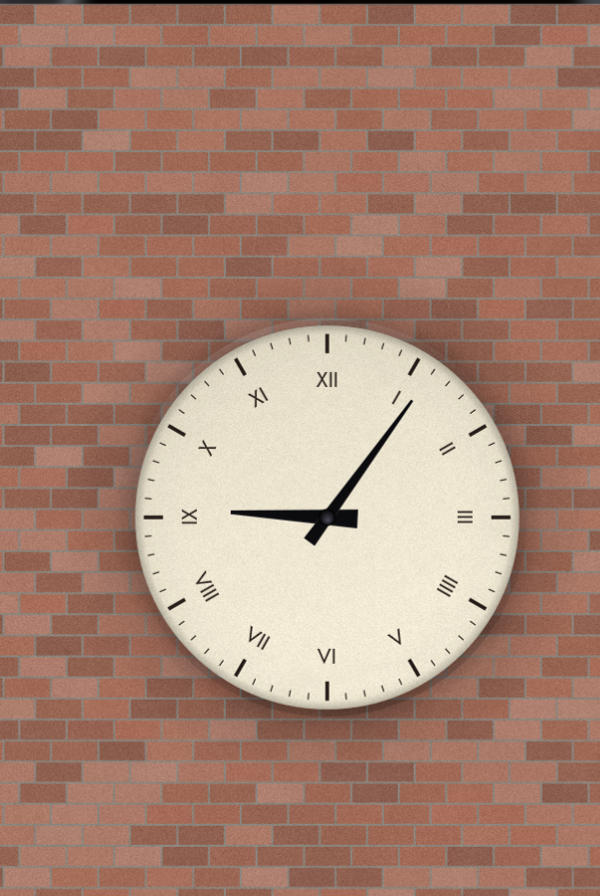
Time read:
9:06
